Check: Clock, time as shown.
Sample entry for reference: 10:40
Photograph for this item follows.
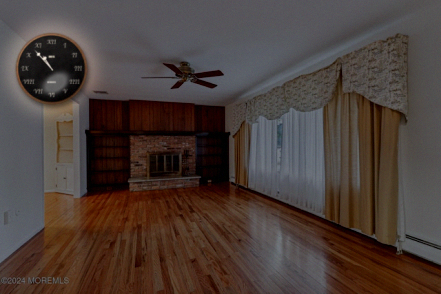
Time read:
10:53
